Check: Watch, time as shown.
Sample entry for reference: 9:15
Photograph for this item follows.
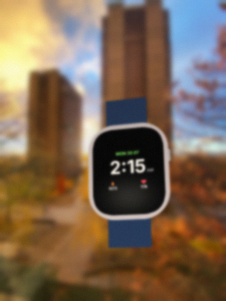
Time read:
2:15
